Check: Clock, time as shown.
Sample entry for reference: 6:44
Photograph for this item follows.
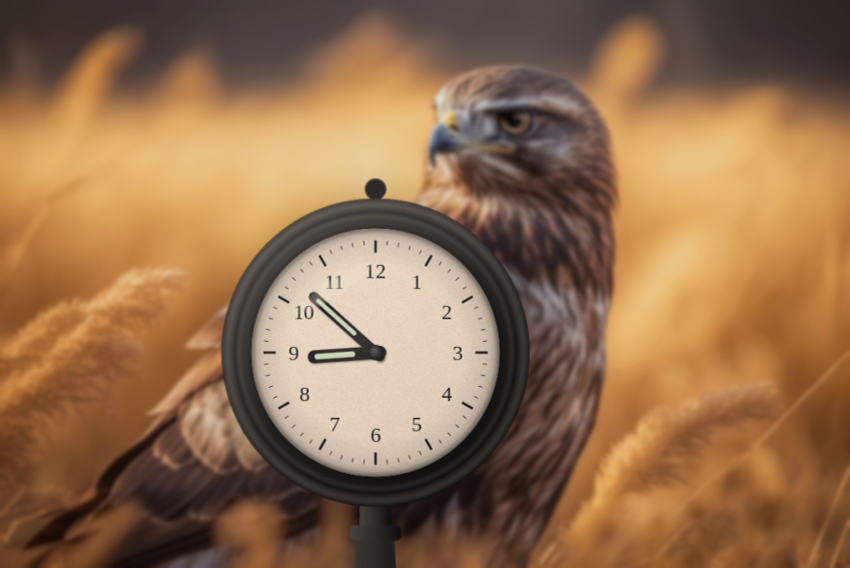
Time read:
8:52
